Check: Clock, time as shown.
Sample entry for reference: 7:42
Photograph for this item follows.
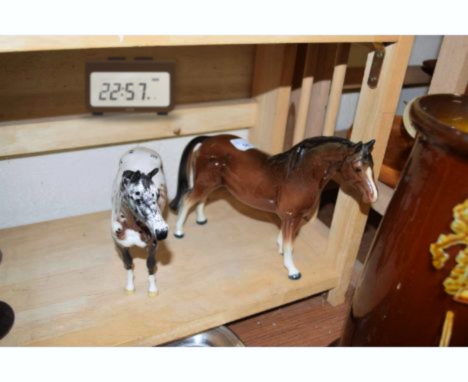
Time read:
22:57
